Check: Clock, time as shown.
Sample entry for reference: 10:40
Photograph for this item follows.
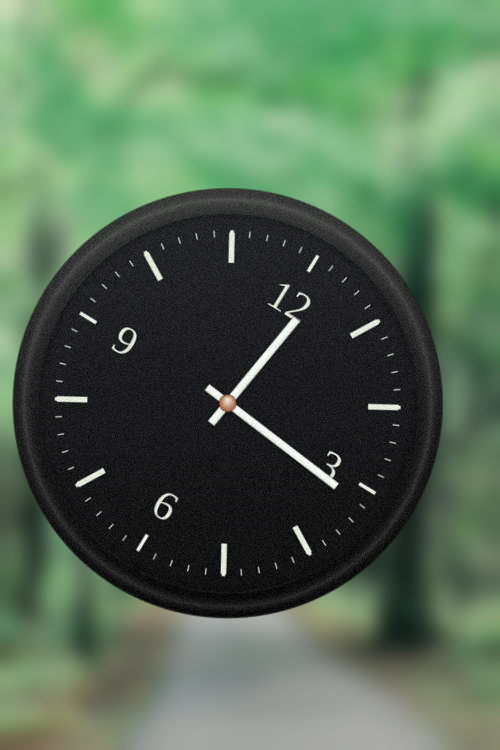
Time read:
12:16
